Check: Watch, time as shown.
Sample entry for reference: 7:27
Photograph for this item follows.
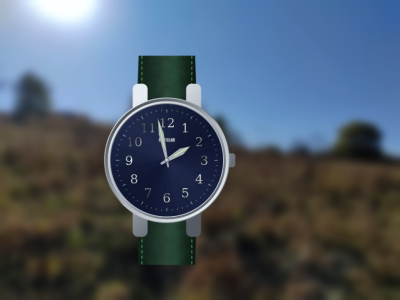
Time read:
1:58
